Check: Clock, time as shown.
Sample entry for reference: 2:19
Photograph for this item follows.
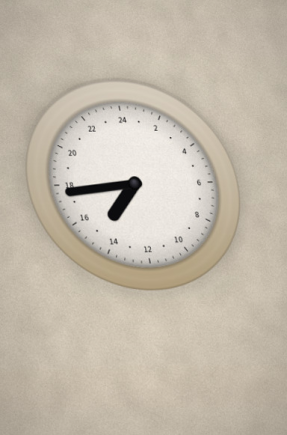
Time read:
14:44
